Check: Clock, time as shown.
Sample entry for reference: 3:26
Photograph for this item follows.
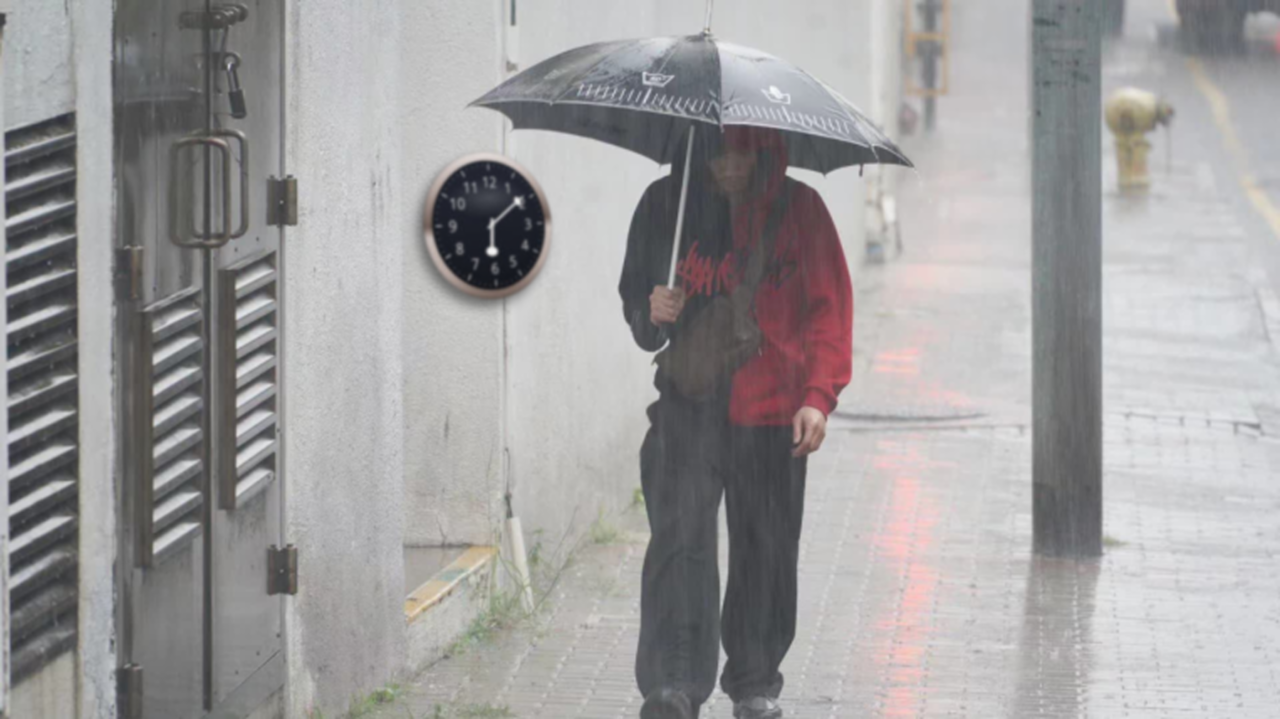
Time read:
6:09
